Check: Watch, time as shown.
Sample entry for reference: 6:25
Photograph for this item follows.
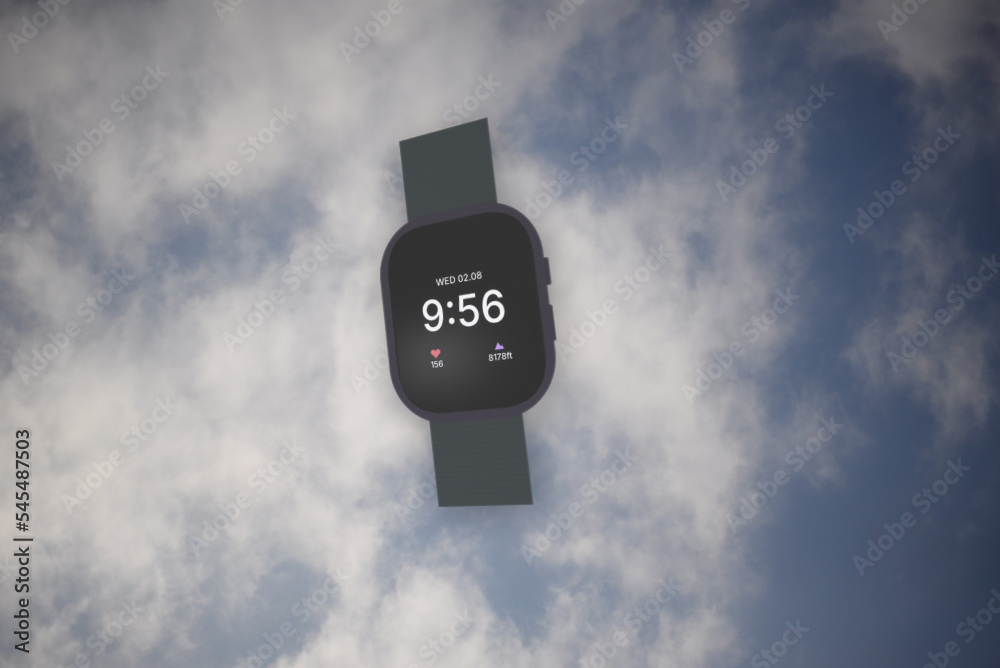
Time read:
9:56
